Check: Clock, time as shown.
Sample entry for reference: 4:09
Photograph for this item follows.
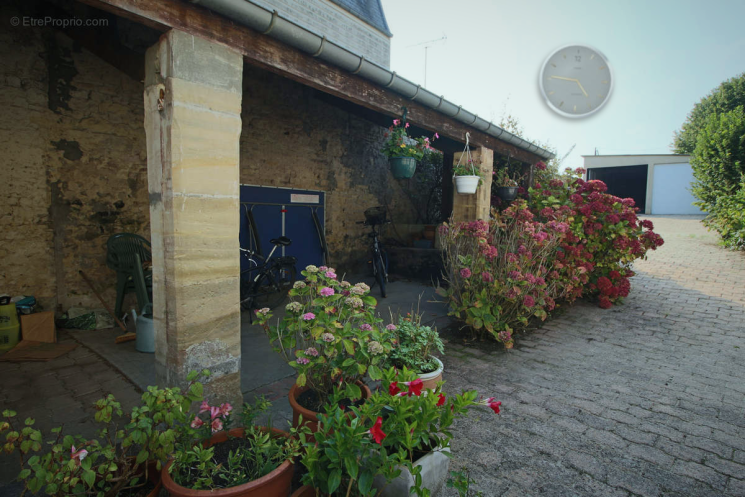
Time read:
4:46
